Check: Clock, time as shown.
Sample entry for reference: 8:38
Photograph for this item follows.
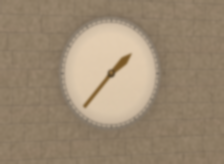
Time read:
1:37
